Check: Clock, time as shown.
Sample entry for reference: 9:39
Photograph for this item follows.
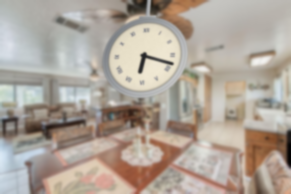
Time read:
6:18
